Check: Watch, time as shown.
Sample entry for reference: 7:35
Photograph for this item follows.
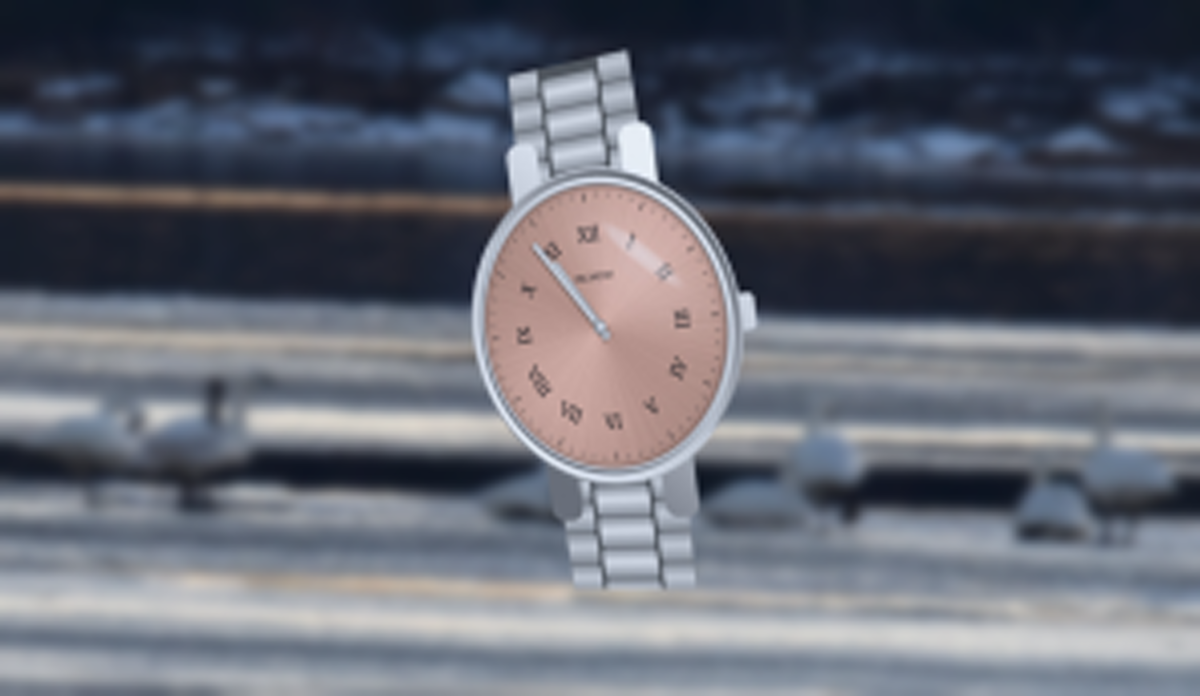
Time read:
10:54
